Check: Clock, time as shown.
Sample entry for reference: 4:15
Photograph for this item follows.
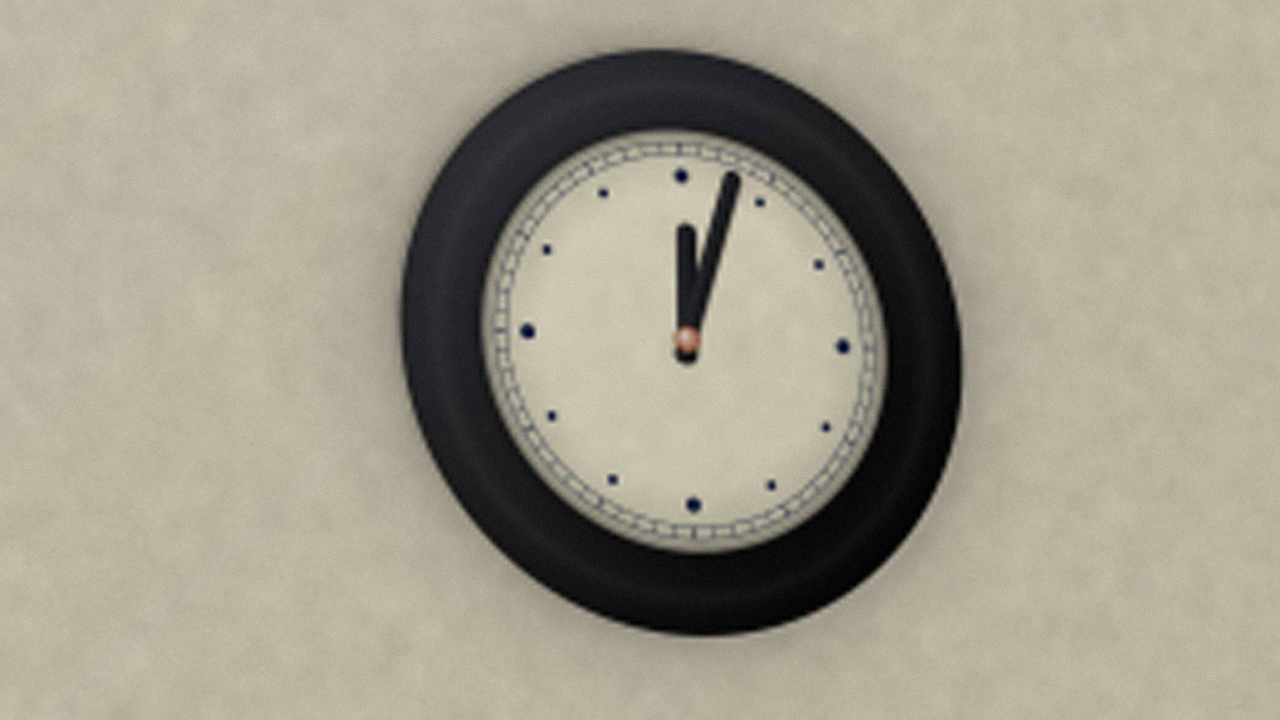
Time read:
12:03
